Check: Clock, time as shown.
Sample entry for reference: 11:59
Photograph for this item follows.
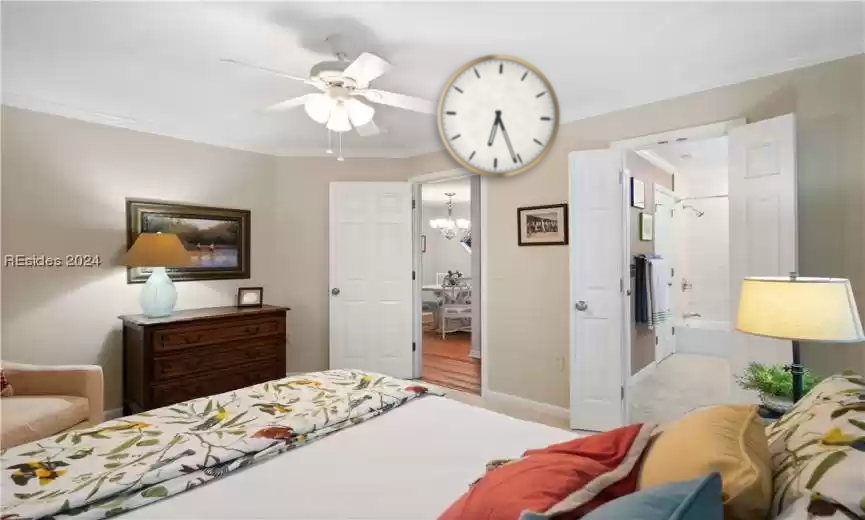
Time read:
6:26
